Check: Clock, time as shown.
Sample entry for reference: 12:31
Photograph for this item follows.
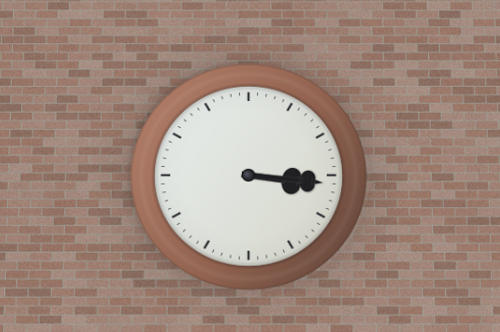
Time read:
3:16
